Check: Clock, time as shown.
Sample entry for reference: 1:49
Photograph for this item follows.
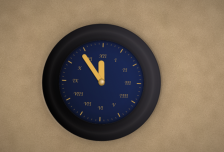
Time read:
11:54
